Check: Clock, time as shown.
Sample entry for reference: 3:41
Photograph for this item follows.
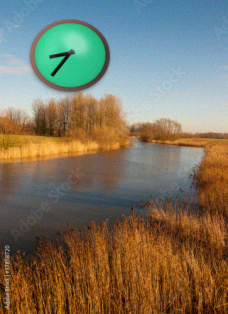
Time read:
8:36
